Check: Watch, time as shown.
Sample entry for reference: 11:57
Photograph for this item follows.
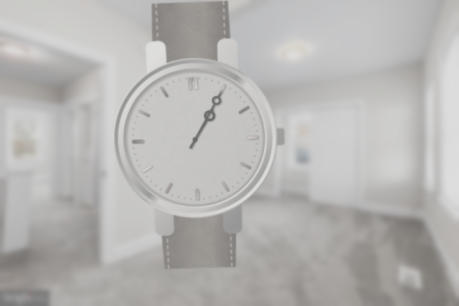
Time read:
1:05
